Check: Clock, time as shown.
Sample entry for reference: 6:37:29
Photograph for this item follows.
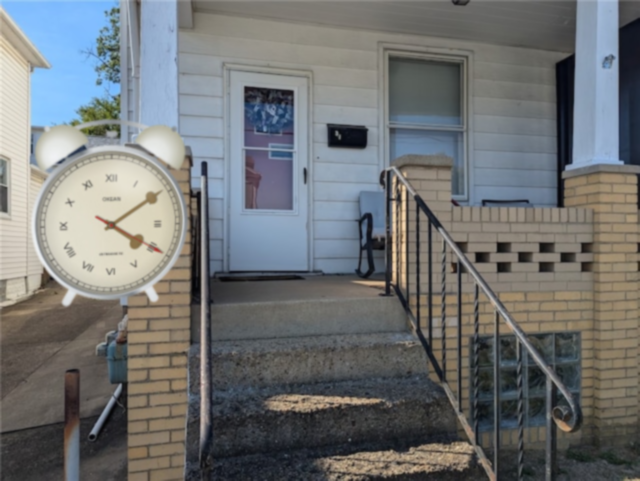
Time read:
4:09:20
